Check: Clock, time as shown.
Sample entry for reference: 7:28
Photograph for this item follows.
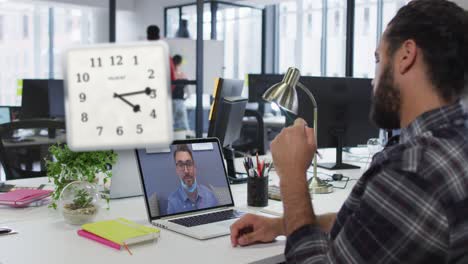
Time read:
4:14
